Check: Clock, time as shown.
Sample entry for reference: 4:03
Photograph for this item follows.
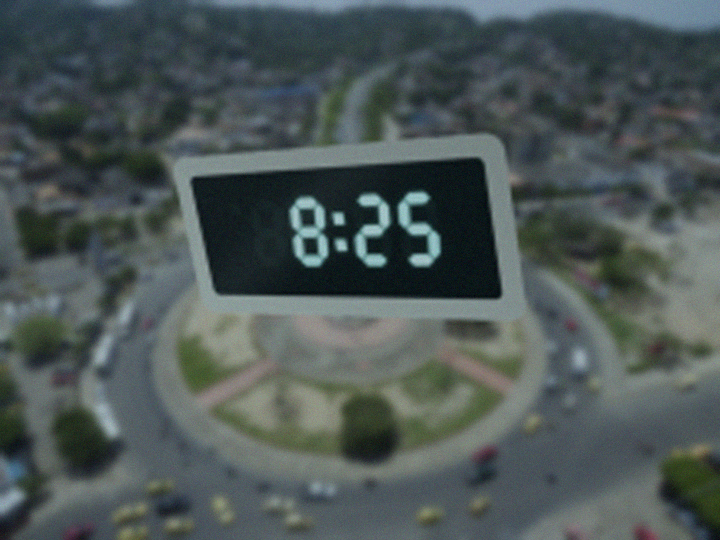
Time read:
8:25
